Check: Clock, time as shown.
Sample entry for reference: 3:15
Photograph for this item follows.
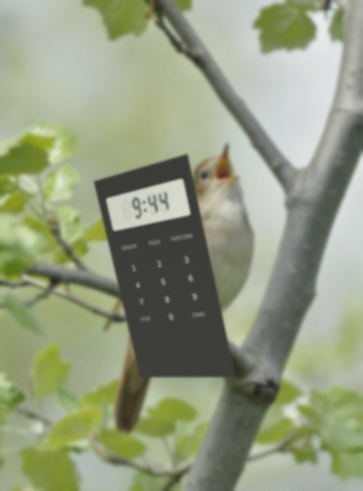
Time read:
9:44
